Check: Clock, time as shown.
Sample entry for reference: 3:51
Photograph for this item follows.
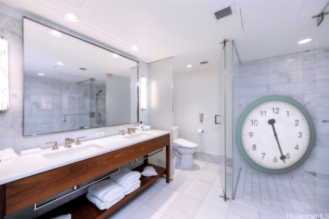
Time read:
11:27
